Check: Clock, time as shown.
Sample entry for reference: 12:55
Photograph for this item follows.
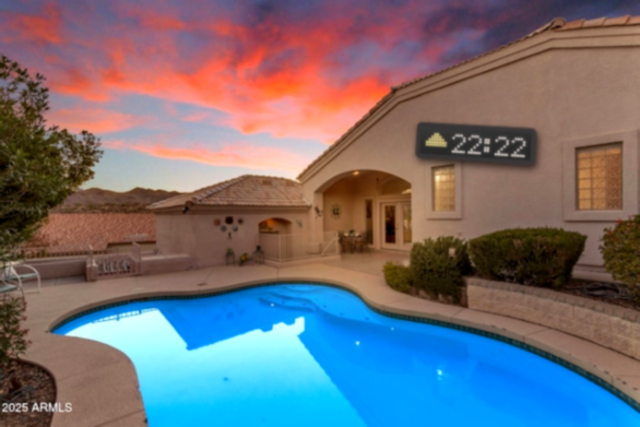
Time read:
22:22
